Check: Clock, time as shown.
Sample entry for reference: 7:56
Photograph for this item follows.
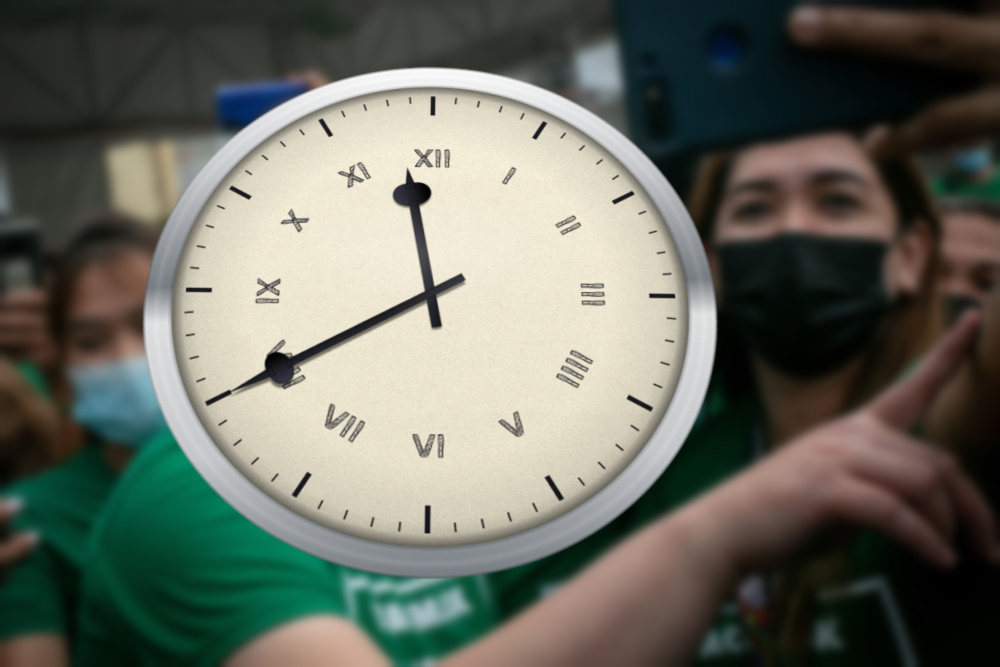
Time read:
11:40
